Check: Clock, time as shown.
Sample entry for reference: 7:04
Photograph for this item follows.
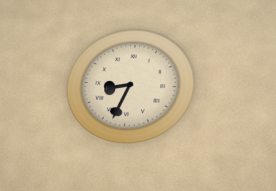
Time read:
8:33
